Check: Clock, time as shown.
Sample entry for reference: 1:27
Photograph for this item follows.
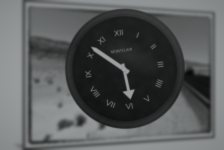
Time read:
5:52
